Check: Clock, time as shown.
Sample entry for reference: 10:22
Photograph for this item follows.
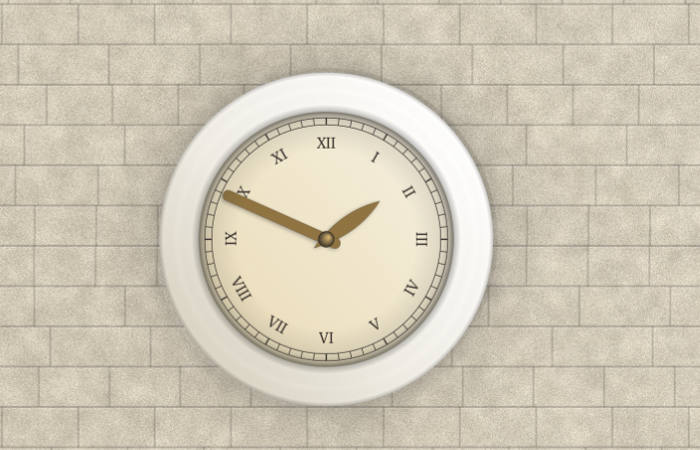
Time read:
1:49
